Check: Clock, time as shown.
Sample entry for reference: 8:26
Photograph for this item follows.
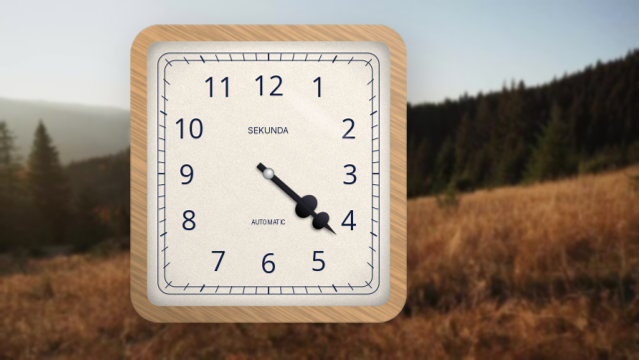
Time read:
4:22
